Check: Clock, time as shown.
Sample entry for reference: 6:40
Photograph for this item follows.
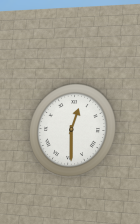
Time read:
12:29
